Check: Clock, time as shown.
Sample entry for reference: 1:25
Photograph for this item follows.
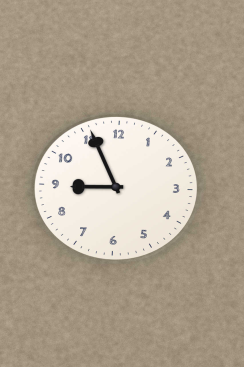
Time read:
8:56
